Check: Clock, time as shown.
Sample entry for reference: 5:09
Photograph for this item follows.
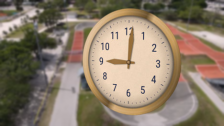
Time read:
9:01
